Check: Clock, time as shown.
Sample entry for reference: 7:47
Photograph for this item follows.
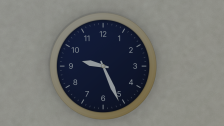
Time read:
9:26
